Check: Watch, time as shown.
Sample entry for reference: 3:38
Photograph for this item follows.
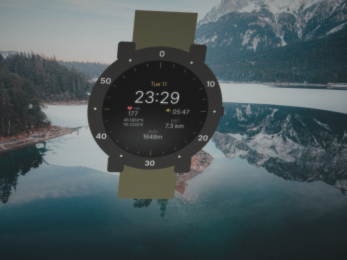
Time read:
23:29
